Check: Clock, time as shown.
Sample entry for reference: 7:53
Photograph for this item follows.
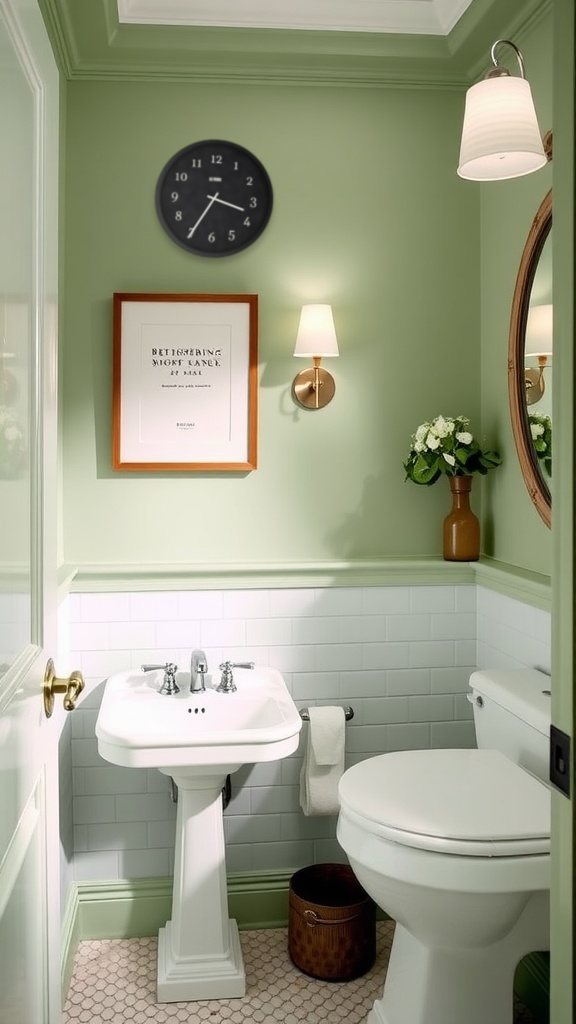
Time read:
3:35
